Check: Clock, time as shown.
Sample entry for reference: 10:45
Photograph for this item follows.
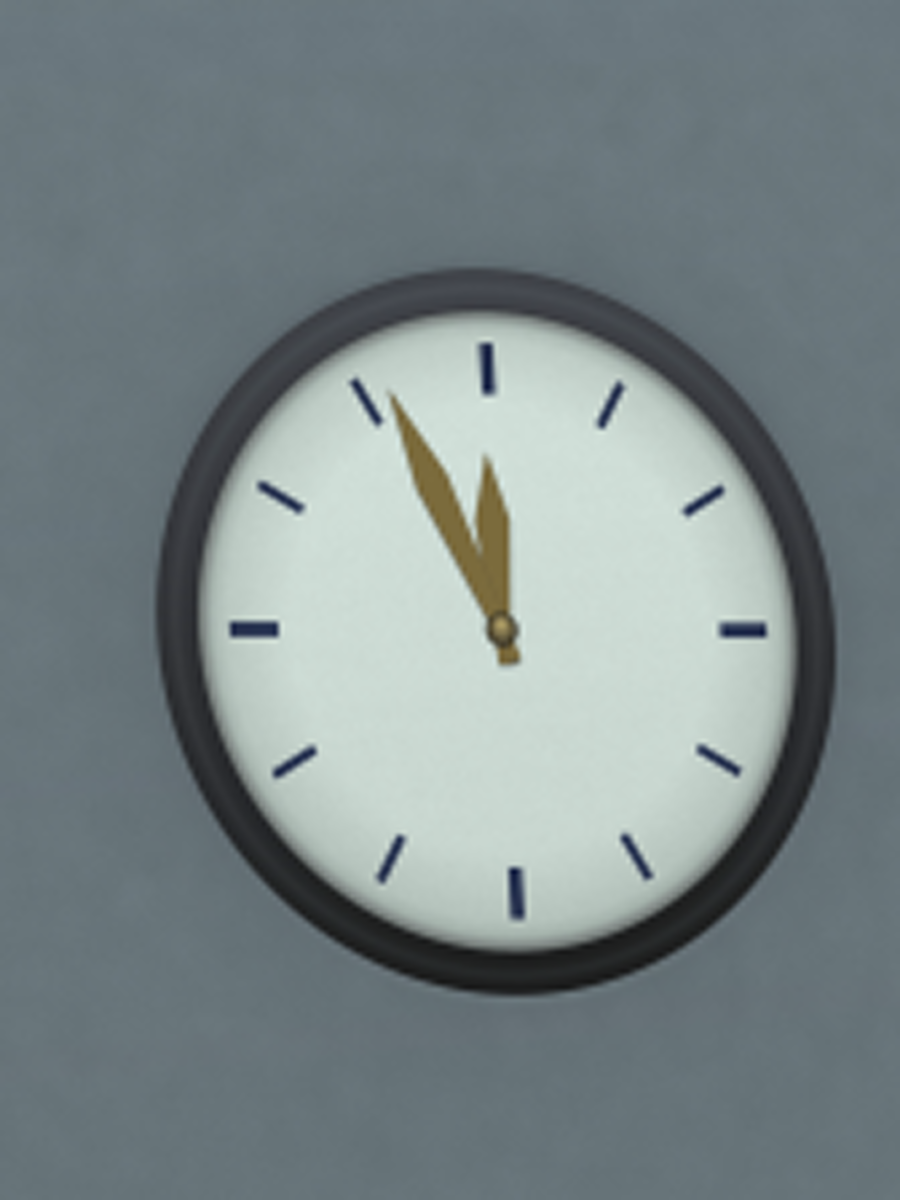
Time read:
11:56
